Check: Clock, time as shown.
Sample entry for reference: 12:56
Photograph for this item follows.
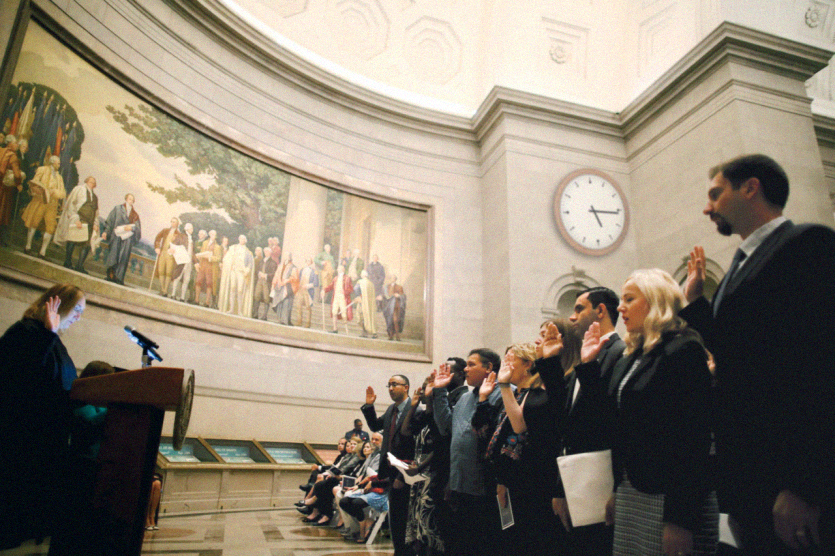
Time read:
5:16
